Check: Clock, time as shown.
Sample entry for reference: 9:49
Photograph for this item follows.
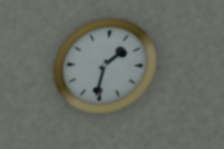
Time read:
1:31
